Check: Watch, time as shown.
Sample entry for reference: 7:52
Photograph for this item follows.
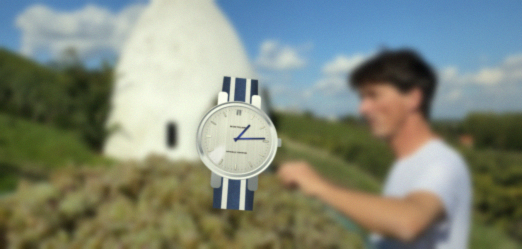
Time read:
1:14
